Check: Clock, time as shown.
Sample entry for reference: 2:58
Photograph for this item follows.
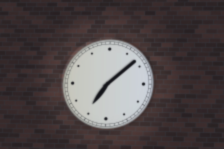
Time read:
7:08
